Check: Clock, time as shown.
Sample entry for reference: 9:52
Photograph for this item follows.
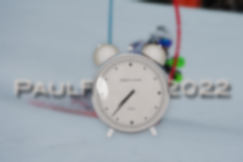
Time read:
7:37
